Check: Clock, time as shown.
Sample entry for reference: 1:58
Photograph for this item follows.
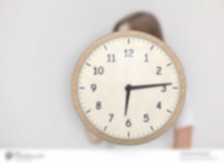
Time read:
6:14
